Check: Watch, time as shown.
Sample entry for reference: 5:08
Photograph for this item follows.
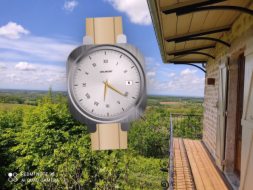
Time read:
6:21
